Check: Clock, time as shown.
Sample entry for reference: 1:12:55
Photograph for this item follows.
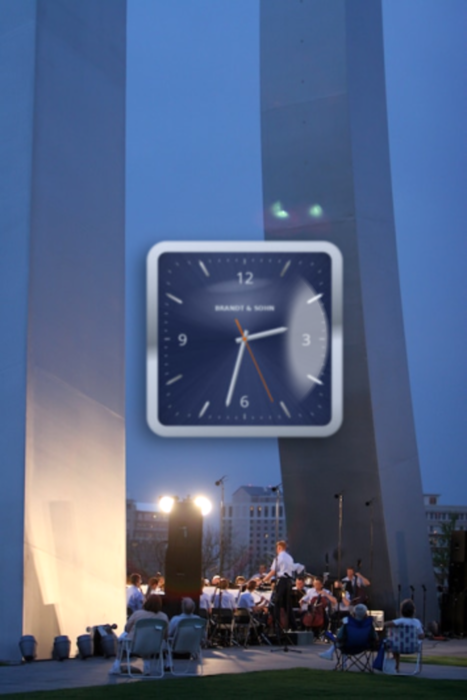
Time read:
2:32:26
